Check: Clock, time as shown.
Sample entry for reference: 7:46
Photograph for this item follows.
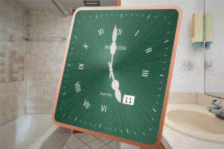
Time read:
4:59
